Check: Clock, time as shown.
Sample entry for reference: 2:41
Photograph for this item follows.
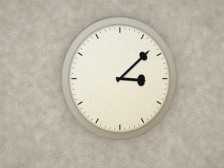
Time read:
3:08
